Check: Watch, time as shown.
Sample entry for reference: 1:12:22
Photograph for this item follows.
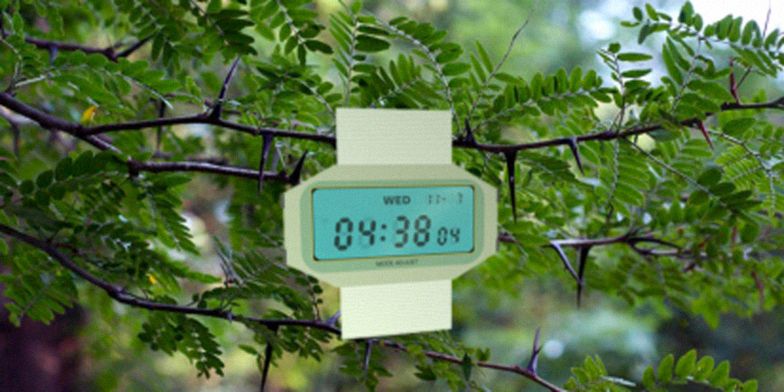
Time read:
4:38:04
